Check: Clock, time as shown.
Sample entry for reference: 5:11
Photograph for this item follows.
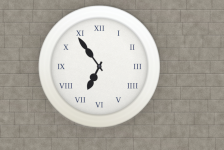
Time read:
6:54
